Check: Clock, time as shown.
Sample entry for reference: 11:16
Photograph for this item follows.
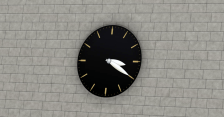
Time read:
3:20
